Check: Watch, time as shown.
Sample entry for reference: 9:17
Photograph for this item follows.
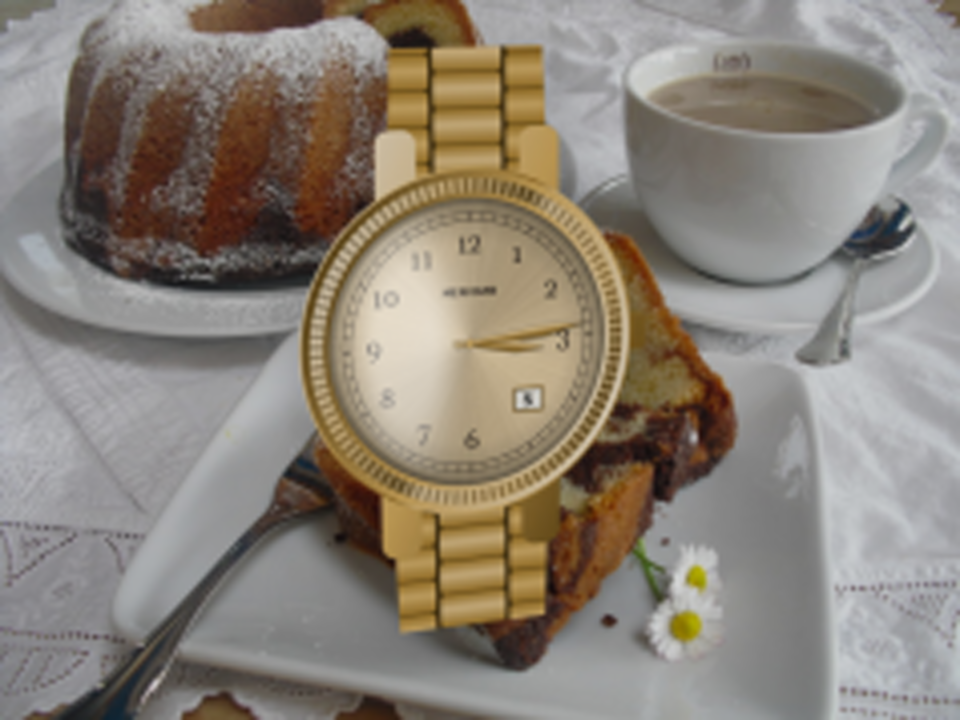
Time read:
3:14
